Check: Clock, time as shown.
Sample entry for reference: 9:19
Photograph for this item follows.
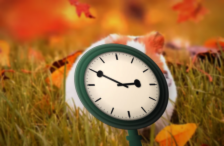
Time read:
2:50
